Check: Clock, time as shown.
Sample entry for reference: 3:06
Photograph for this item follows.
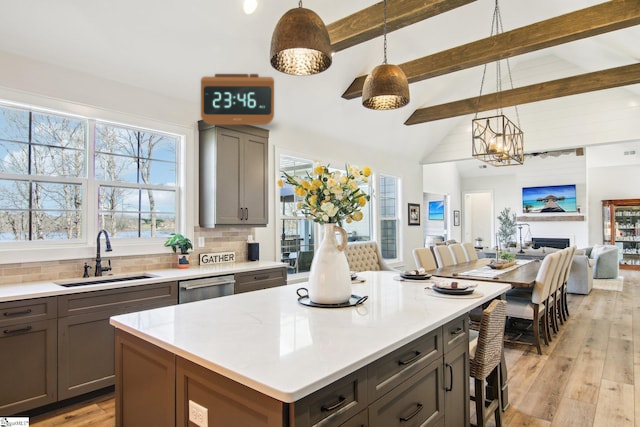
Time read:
23:46
